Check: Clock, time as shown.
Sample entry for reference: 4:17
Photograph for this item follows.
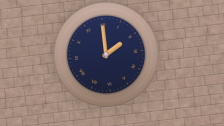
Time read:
2:00
